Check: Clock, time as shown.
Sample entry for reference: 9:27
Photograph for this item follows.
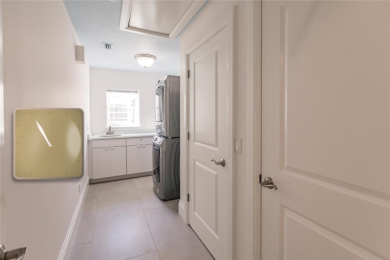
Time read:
10:55
